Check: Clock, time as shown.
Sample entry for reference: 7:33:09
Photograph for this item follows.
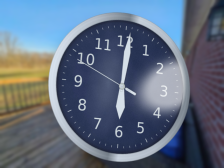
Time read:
6:00:49
